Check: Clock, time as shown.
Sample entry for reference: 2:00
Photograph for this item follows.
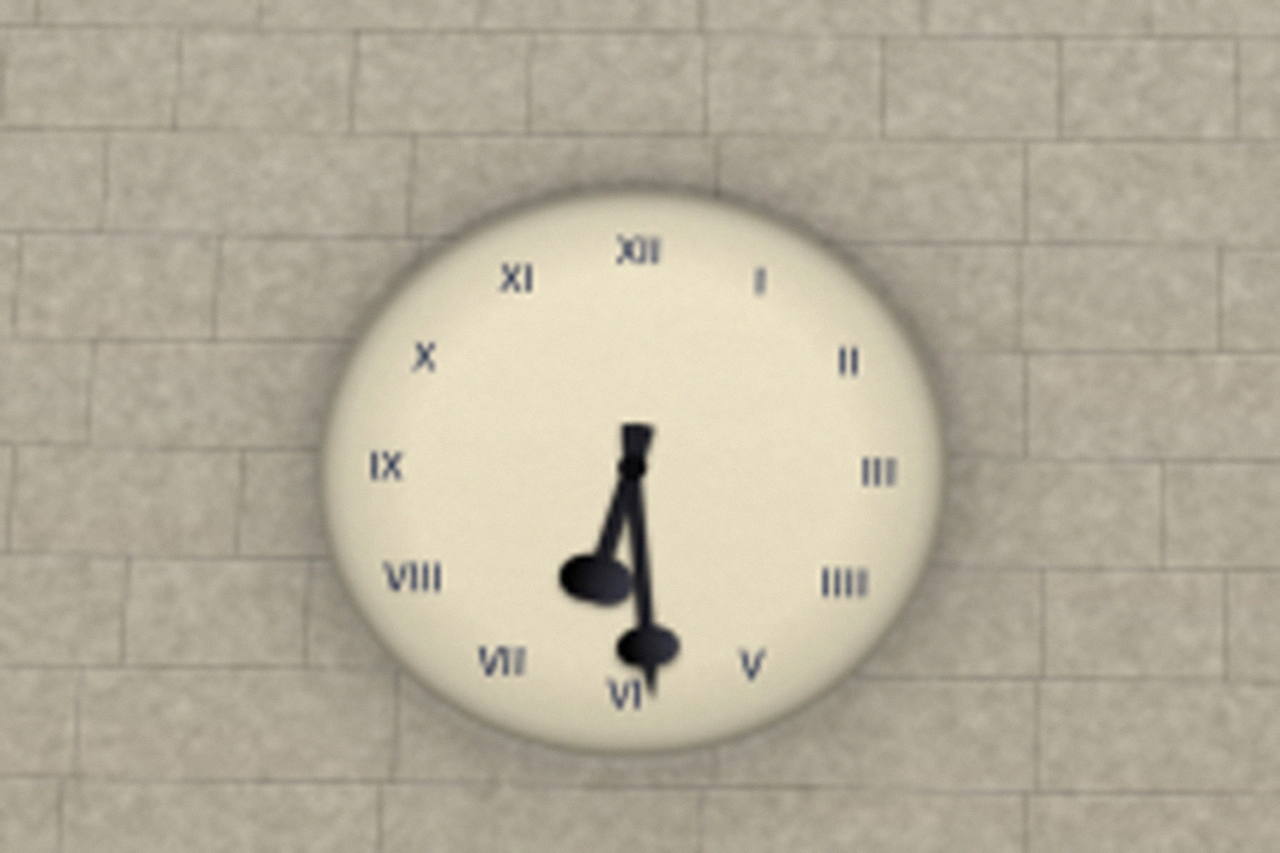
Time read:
6:29
